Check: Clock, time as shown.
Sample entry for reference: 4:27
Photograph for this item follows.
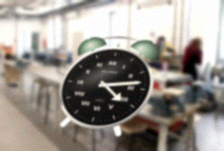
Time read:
4:13
